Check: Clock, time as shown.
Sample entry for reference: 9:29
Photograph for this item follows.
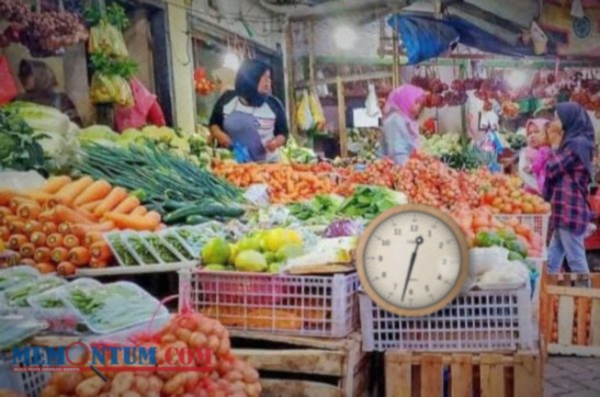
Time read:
12:32
